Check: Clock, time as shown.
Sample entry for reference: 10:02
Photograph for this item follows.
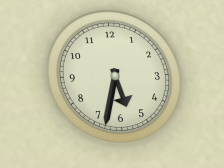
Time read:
5:33
